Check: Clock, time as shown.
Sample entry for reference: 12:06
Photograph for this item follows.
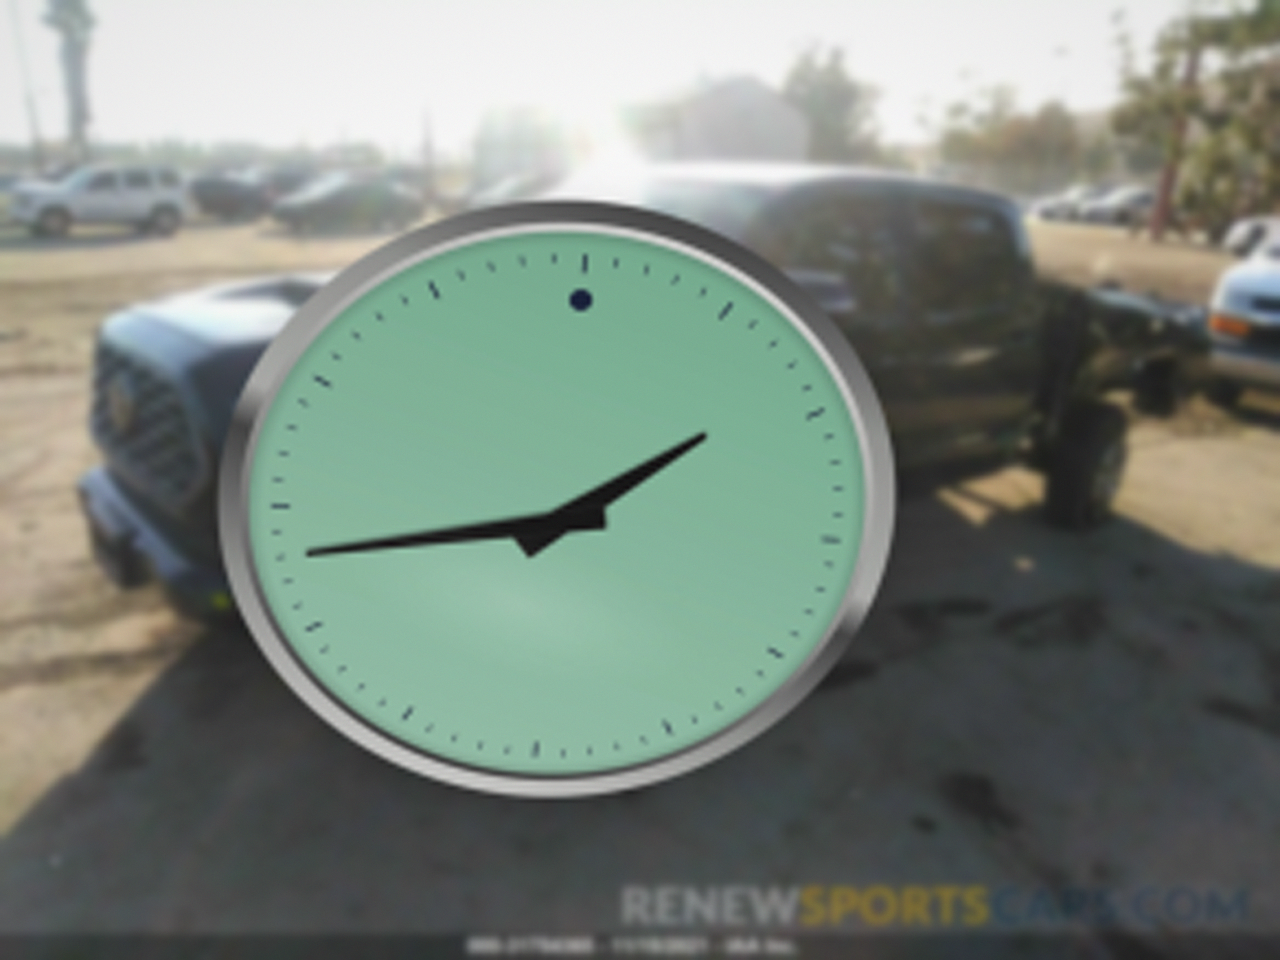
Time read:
1:43
